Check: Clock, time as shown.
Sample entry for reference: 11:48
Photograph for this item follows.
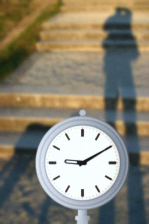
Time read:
9:10
